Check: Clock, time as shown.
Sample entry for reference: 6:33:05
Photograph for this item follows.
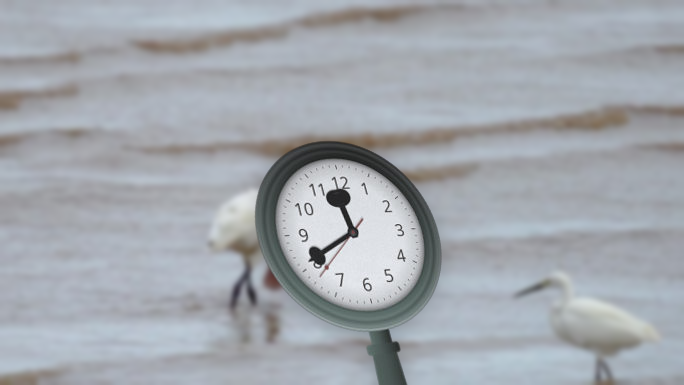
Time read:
11:40:38
